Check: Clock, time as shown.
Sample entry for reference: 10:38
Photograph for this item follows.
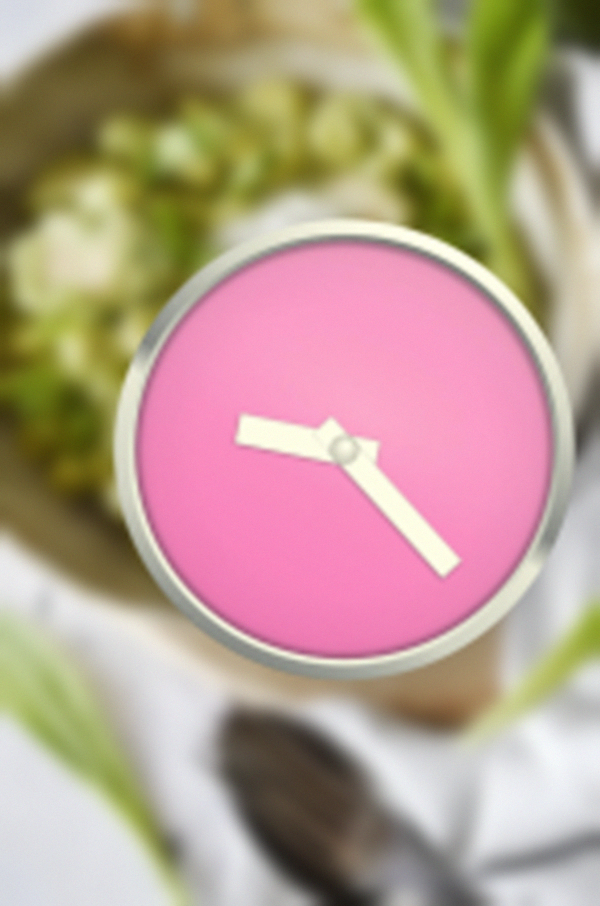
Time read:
9:23
